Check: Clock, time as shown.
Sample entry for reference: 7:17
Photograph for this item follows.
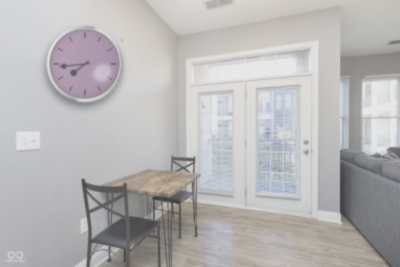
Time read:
7:44
